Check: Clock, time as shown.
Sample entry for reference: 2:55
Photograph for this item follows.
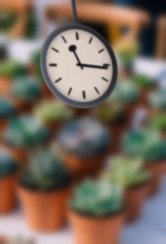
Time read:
11:16
